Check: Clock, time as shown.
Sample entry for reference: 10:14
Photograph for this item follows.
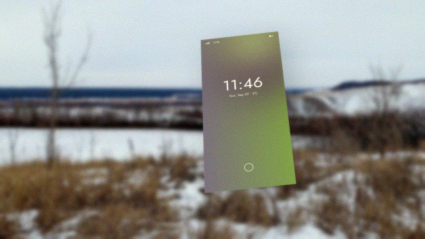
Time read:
11:46
